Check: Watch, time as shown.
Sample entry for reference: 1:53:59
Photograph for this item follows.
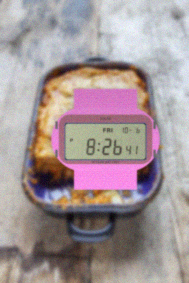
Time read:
8:26:41
